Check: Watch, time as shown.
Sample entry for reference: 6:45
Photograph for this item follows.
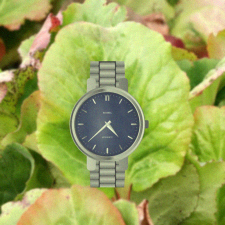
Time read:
4:38
